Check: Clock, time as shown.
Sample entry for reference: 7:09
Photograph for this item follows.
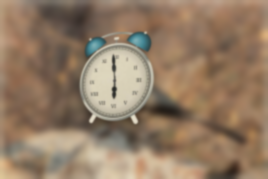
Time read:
5:59
